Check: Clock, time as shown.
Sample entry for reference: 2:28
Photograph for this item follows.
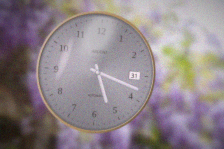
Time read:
5:18
